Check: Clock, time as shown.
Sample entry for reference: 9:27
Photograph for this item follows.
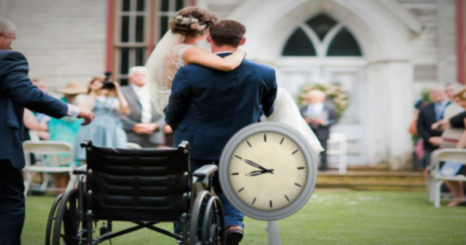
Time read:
8:50
